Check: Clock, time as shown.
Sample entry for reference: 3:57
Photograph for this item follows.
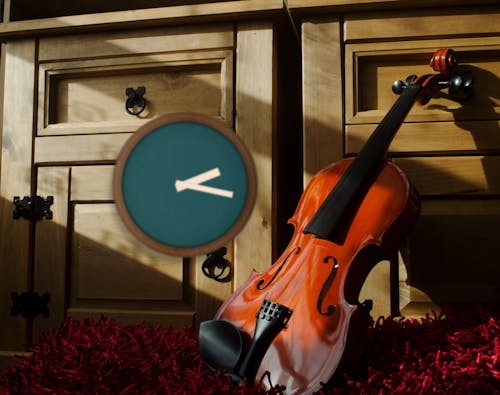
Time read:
2:17
